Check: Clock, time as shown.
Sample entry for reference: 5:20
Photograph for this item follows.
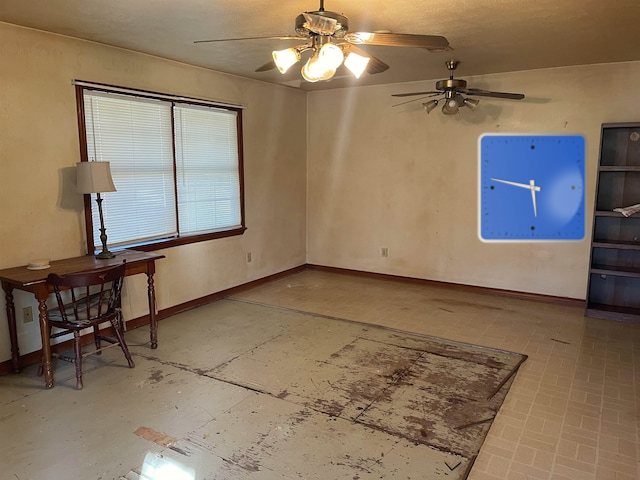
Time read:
5:47
